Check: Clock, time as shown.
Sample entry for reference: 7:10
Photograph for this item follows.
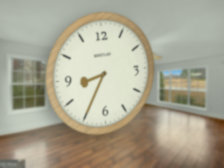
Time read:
8:35
